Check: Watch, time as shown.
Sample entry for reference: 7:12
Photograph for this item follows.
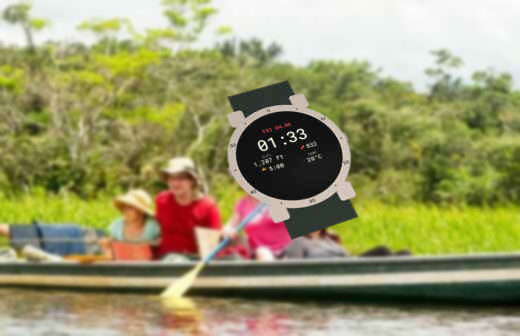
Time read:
1:33
